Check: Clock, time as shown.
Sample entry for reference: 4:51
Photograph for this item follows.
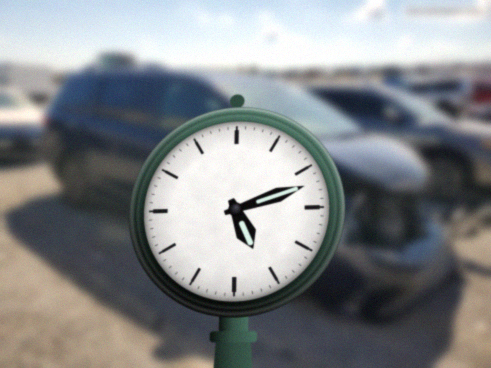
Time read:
5:12
